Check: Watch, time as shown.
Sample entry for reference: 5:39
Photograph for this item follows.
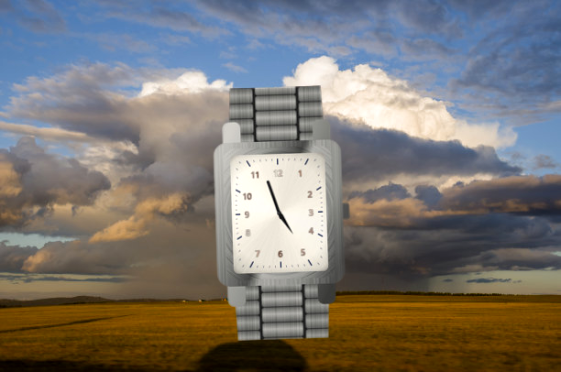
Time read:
4:57
